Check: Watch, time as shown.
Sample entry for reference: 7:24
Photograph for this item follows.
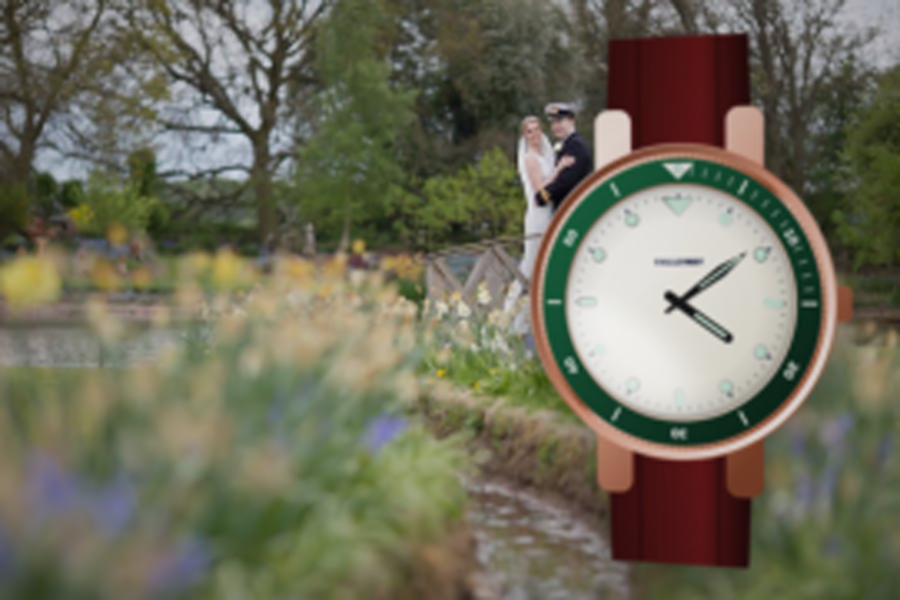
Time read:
4:09
